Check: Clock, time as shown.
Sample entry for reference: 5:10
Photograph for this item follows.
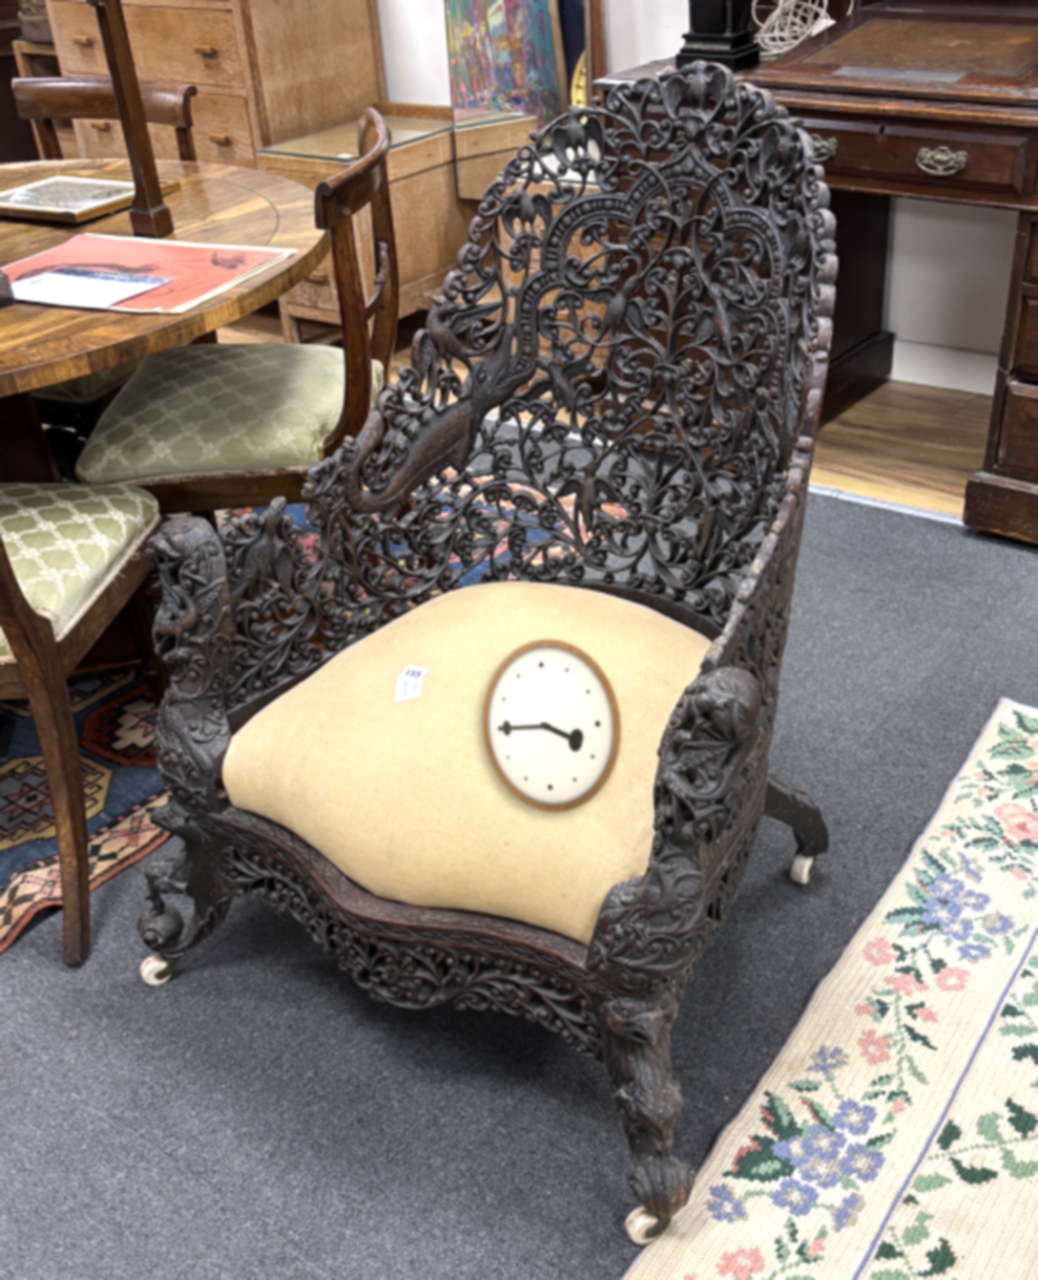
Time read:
3:45
